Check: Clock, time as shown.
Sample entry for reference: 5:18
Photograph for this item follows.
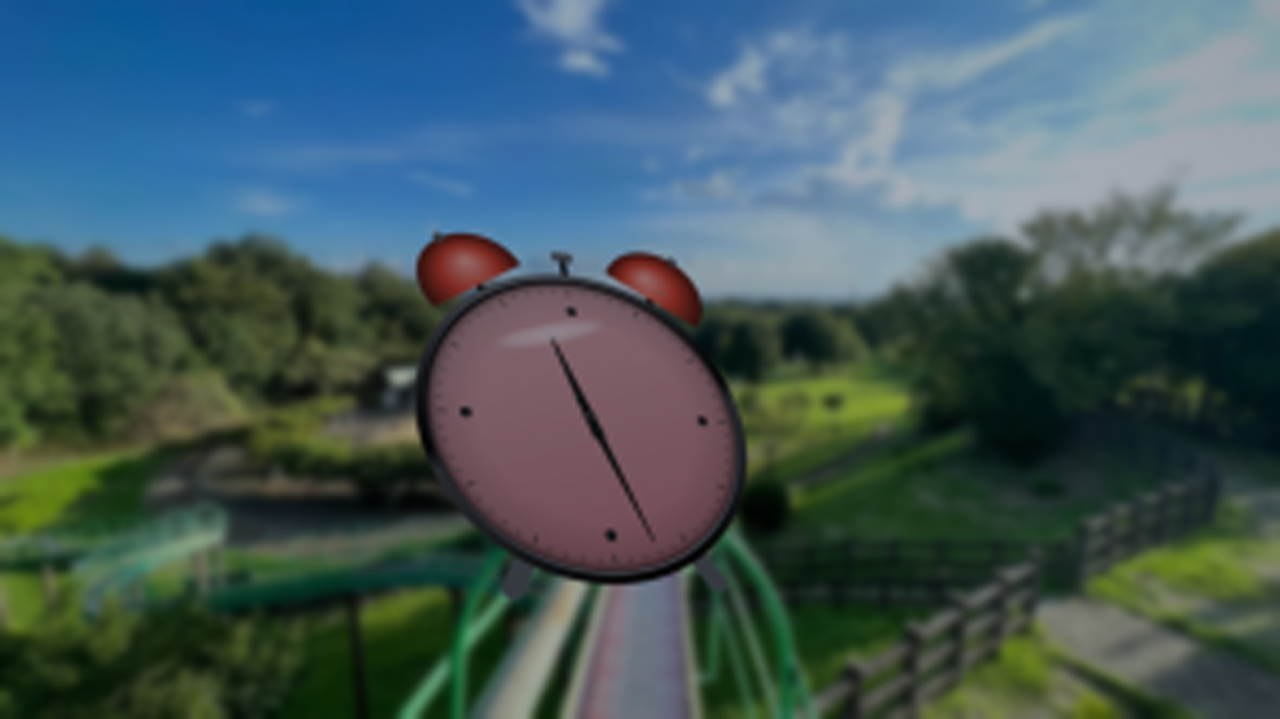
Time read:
11:27
